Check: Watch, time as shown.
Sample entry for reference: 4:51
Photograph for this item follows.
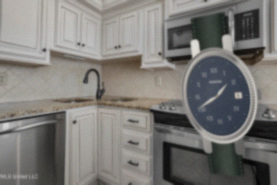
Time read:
1:41
